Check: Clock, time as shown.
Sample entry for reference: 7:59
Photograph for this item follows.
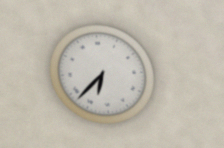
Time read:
6:38
